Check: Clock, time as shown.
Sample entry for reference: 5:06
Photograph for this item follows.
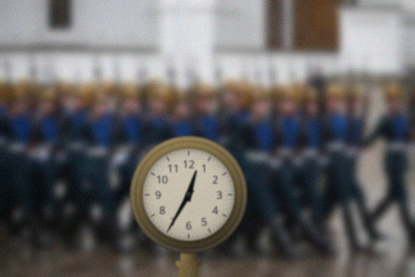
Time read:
12:35
